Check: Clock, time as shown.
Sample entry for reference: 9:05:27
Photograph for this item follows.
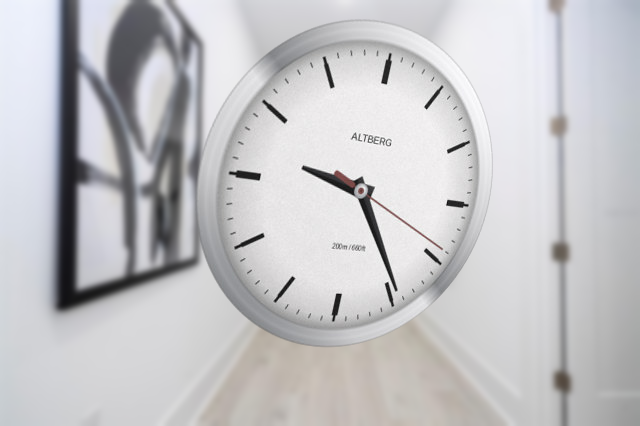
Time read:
9:24:19
